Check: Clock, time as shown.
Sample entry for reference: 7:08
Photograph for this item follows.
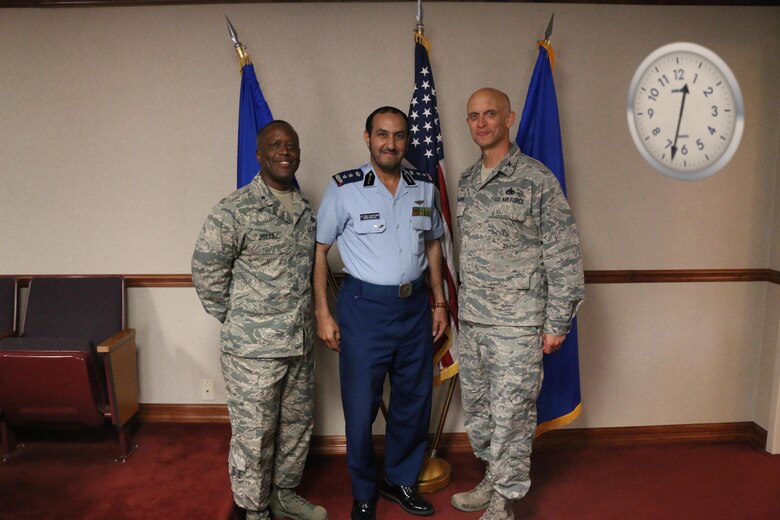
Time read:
12:33
